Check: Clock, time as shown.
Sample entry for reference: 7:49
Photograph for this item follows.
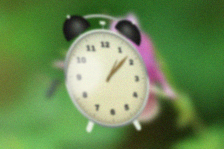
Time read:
1:08
